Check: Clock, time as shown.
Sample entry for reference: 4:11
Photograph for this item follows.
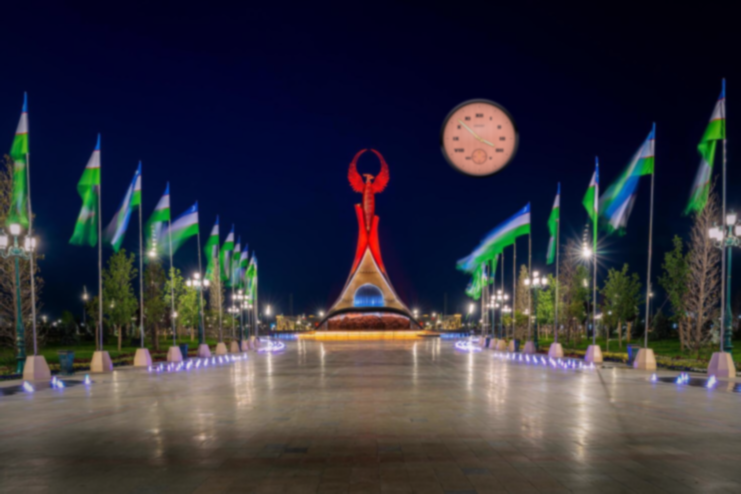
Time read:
3:52
